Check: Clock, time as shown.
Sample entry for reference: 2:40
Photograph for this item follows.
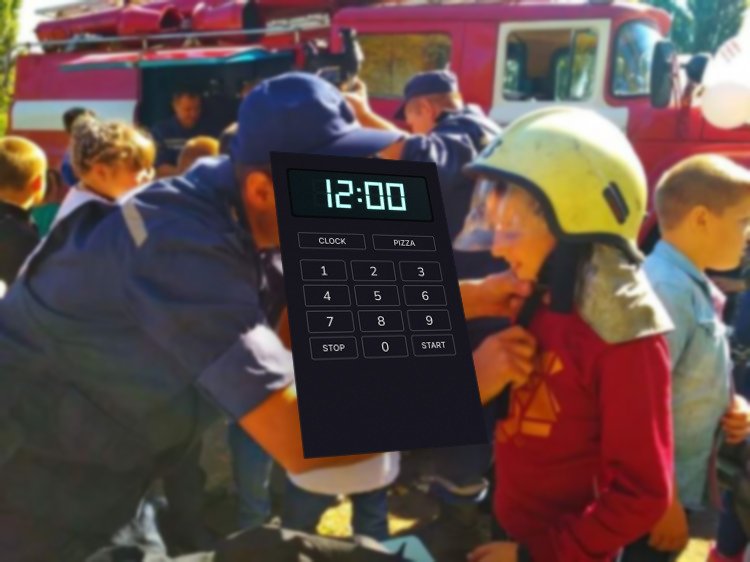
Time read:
12:00
